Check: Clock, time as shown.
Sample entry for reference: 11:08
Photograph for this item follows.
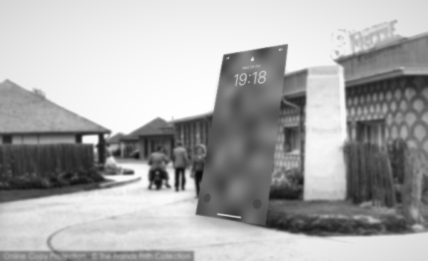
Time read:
19:18
